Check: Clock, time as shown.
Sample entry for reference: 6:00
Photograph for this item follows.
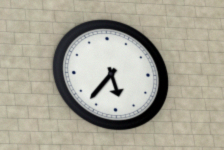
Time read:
5:37
